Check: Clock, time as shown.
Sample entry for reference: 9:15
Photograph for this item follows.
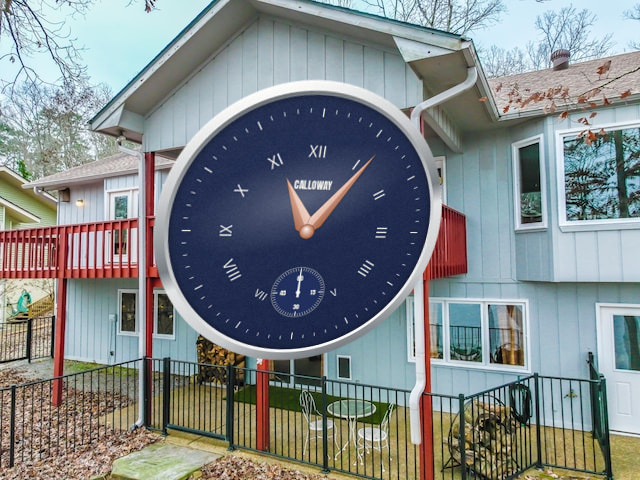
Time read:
11:06
